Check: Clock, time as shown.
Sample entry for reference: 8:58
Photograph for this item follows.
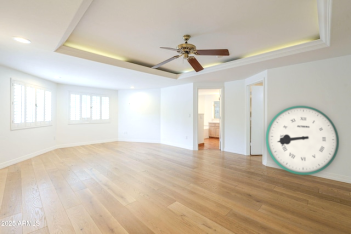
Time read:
8:43
